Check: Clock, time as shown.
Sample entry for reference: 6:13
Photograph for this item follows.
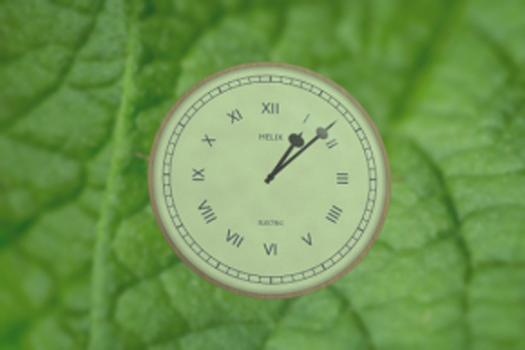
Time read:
1:08
